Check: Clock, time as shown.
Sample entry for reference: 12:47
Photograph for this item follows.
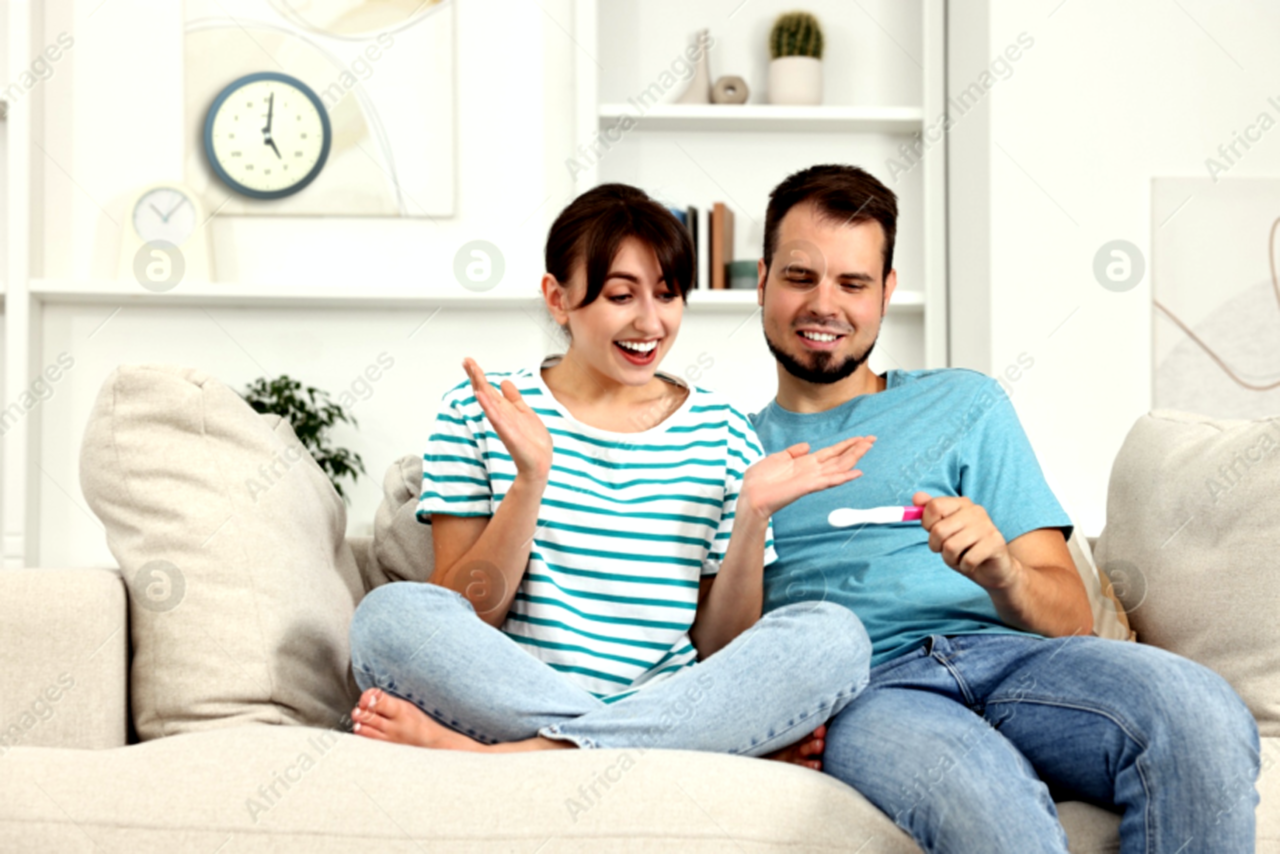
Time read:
5:01
